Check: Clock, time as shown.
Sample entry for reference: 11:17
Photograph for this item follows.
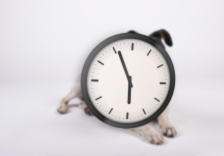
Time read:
5:56
